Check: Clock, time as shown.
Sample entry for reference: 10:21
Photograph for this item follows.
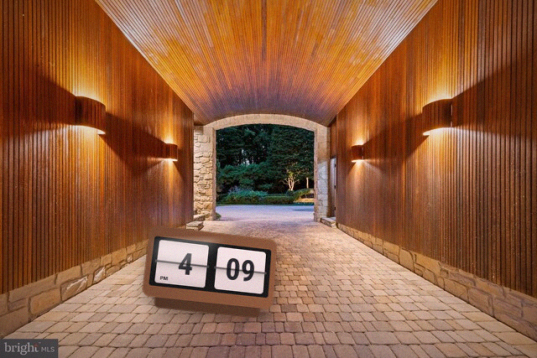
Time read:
4:09
